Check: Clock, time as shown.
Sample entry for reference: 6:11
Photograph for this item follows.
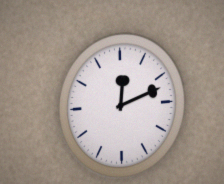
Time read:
12:12
